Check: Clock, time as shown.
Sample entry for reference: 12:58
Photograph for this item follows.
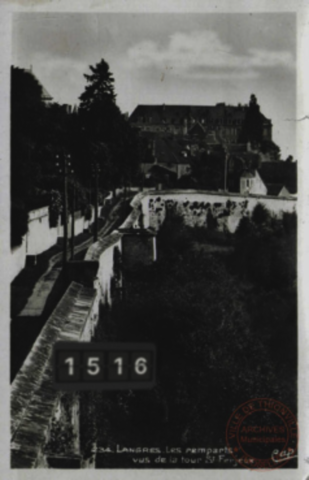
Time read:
15:16
